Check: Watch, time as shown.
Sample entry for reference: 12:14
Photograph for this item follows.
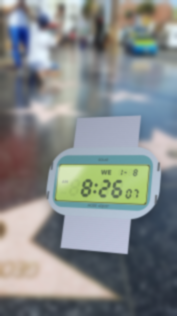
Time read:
8:26
